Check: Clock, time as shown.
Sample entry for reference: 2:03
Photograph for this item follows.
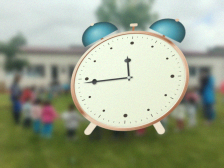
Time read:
11:44
